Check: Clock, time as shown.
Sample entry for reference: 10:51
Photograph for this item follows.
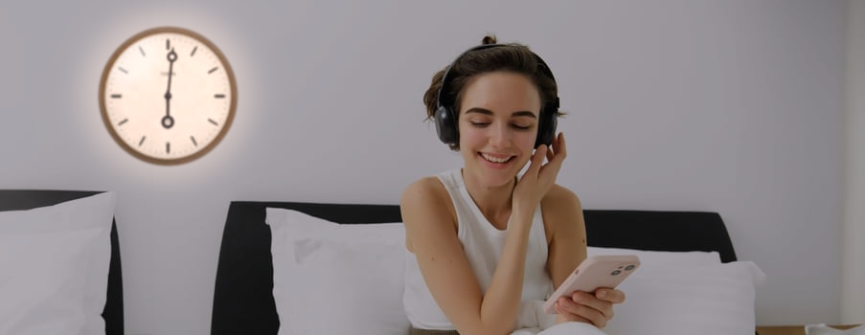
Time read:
6:01
